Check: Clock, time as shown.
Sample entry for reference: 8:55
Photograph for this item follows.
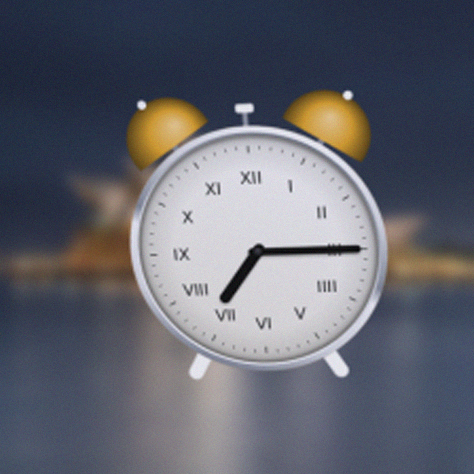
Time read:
7:15
